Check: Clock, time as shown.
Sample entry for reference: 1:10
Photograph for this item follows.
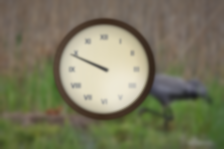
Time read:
9:49
